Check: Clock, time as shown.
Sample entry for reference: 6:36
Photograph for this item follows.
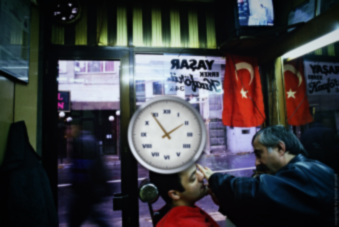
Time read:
1:54
